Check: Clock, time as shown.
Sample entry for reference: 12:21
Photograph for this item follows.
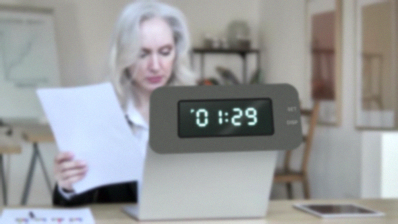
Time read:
1:29
